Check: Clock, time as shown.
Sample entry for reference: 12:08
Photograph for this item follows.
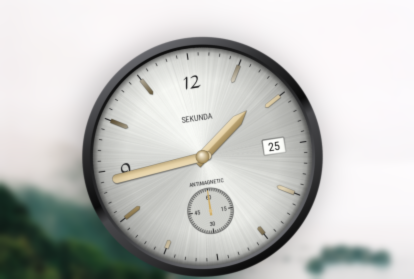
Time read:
1:44
